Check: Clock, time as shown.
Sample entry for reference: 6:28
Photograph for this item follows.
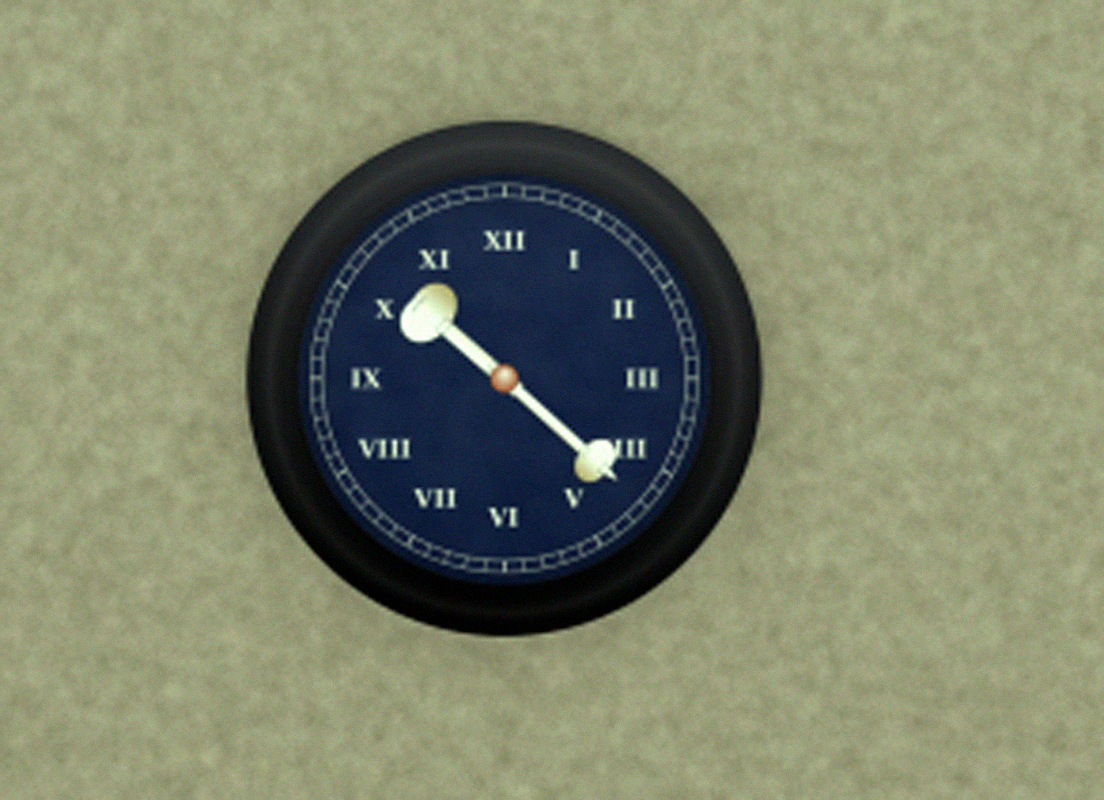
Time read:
10:22
